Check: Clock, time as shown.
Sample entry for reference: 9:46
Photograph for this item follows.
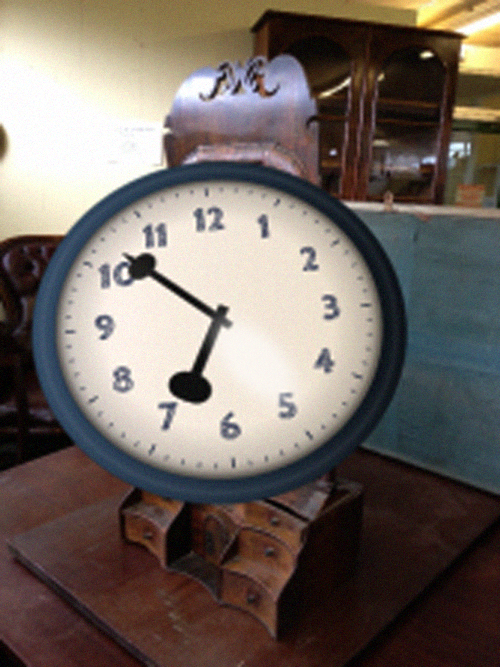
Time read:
6:52
